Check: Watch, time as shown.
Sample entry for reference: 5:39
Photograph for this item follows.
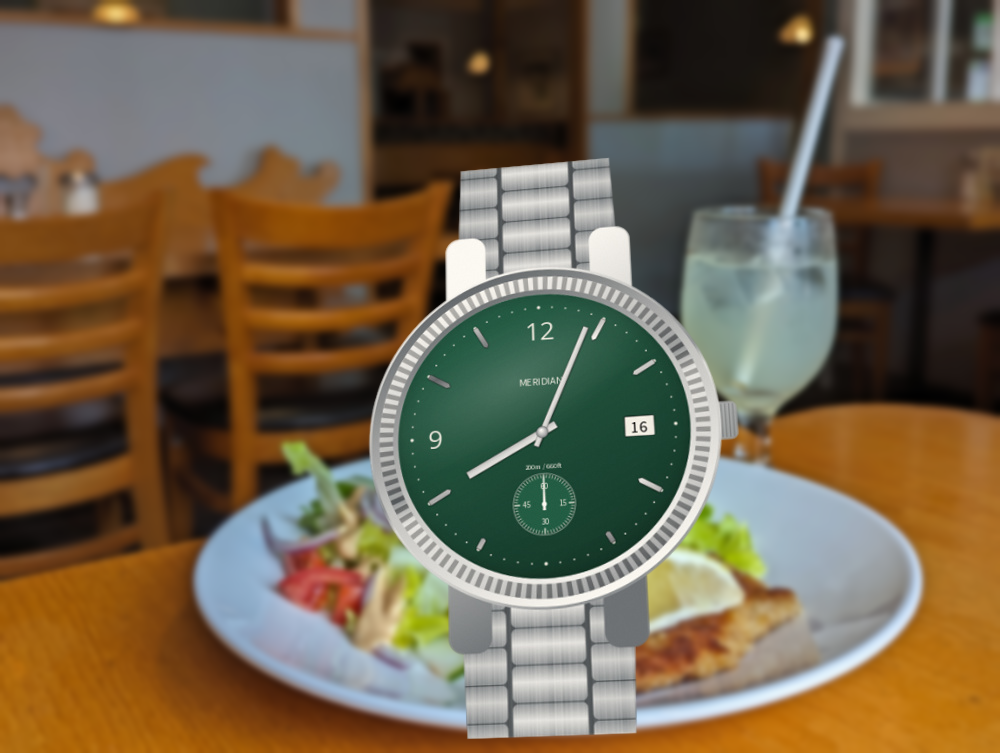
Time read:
8:04
